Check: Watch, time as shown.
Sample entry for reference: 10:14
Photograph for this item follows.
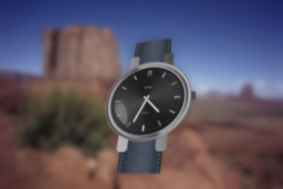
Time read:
4:34
